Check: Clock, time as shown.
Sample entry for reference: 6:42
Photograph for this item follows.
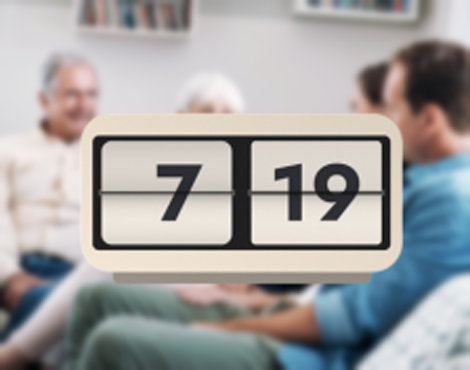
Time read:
7:19
